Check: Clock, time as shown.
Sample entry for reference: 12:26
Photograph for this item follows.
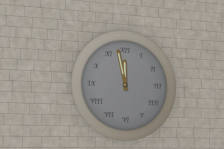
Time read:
11:58
